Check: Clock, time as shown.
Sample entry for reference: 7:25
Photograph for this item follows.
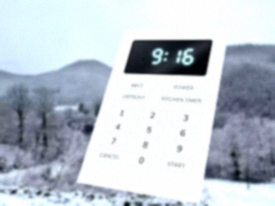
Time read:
9:16
